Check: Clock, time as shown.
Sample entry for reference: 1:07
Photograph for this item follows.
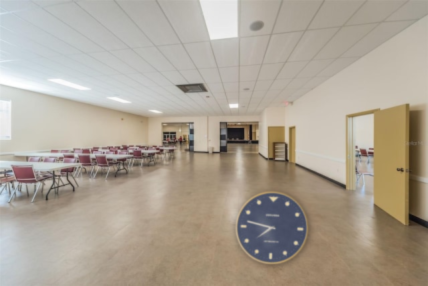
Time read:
7:47
